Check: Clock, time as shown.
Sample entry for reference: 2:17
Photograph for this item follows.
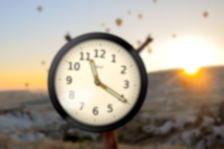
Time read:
11:20
